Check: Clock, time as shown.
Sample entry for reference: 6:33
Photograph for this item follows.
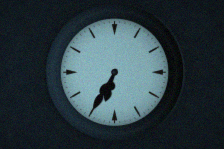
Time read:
6:35
